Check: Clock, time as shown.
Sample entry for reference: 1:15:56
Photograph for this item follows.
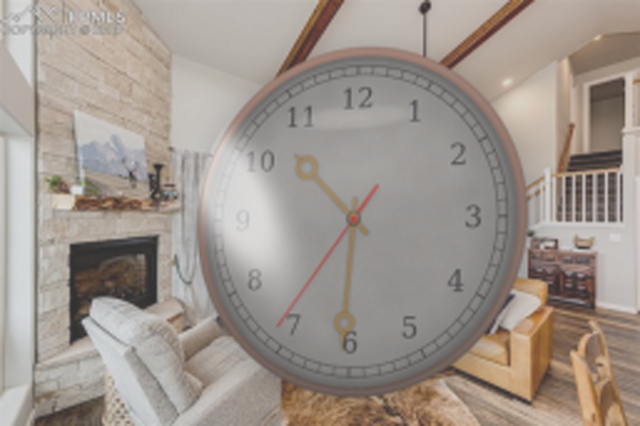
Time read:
10:30:36
